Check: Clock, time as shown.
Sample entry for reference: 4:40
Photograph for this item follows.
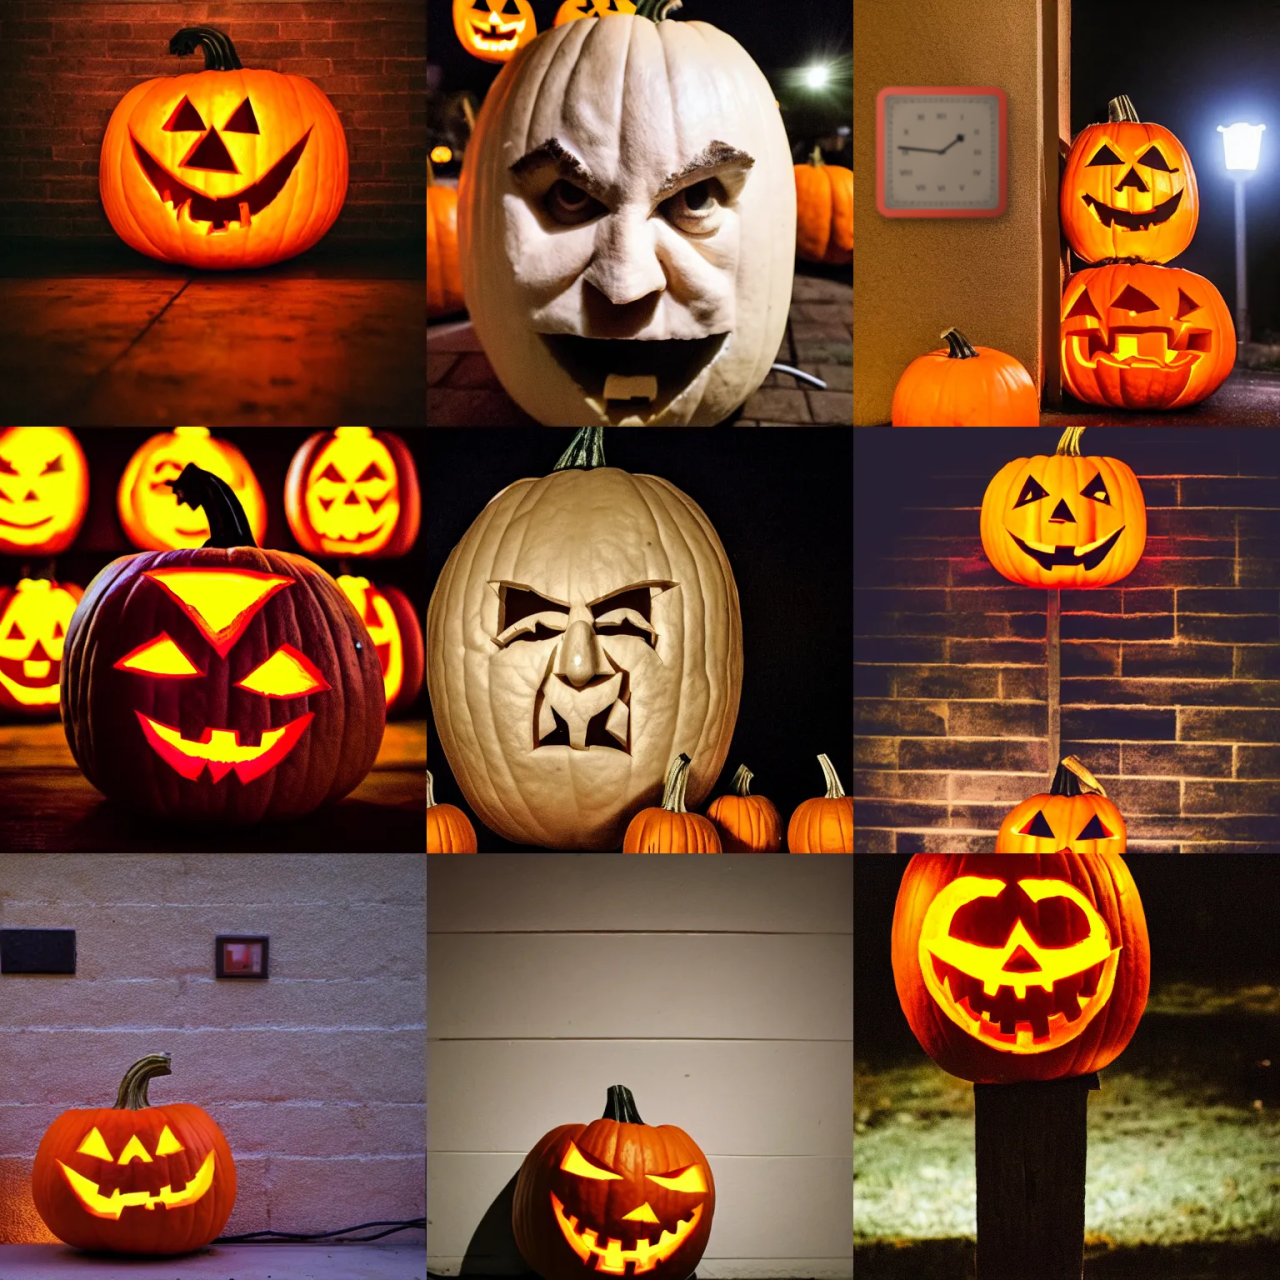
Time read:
1:46
